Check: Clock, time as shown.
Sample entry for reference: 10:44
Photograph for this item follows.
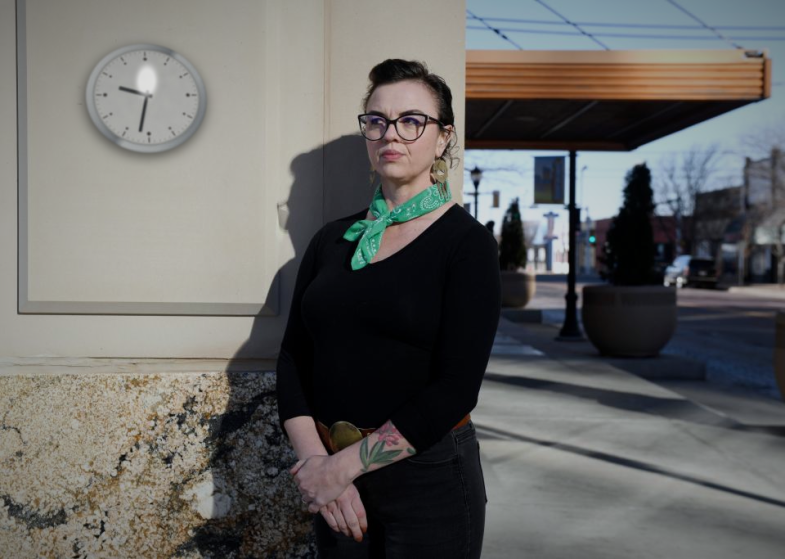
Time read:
9:32
